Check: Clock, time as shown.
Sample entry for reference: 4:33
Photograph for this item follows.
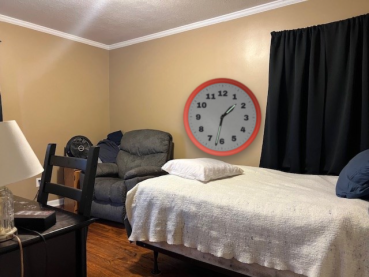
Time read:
1:32
